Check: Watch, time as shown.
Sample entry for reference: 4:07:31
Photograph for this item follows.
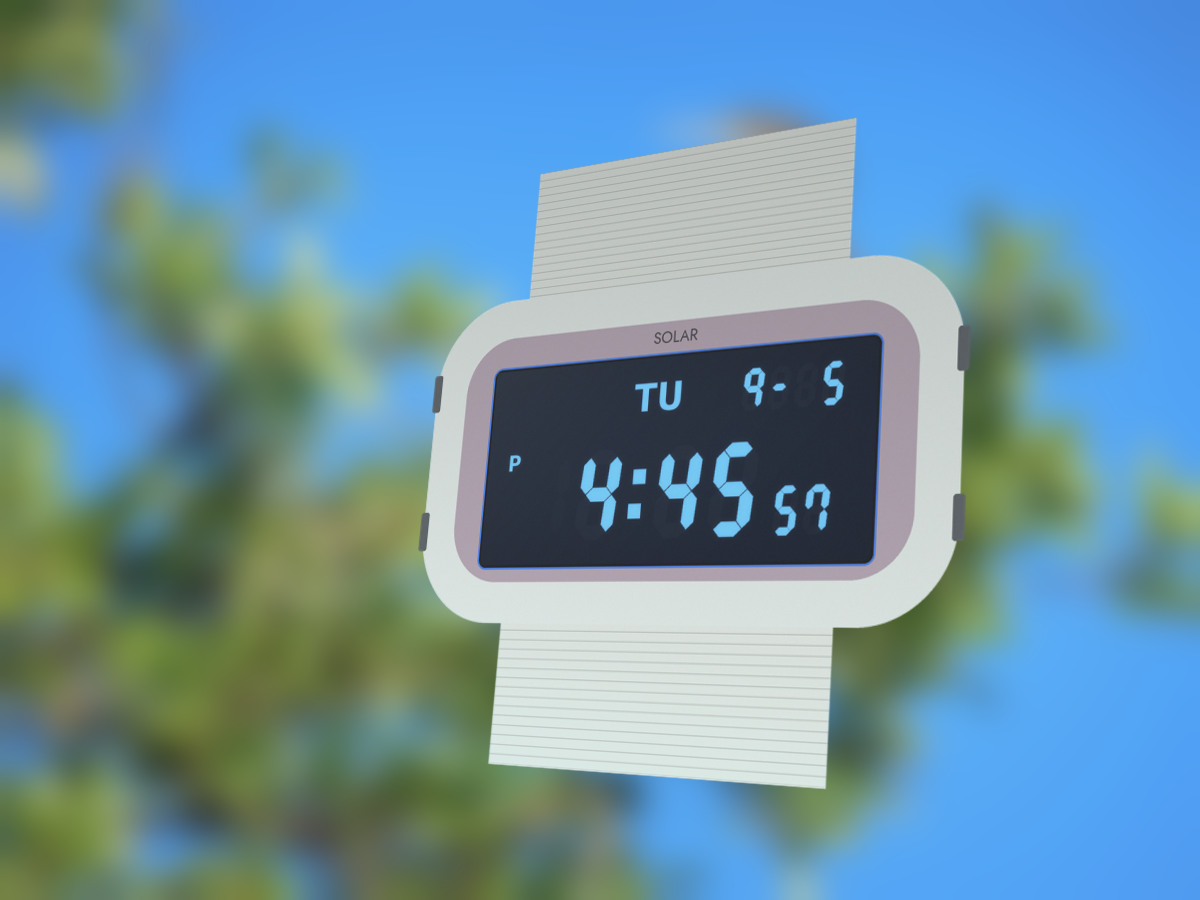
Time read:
4:45:57
